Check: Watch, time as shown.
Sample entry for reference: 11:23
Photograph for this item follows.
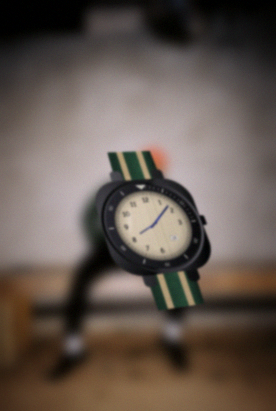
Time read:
8:08
